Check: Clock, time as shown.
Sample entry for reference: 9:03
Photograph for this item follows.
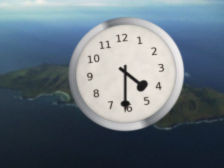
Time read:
4:31
